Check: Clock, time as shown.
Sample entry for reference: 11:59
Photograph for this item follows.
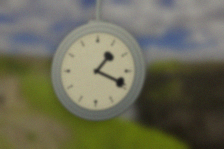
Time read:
1:19
